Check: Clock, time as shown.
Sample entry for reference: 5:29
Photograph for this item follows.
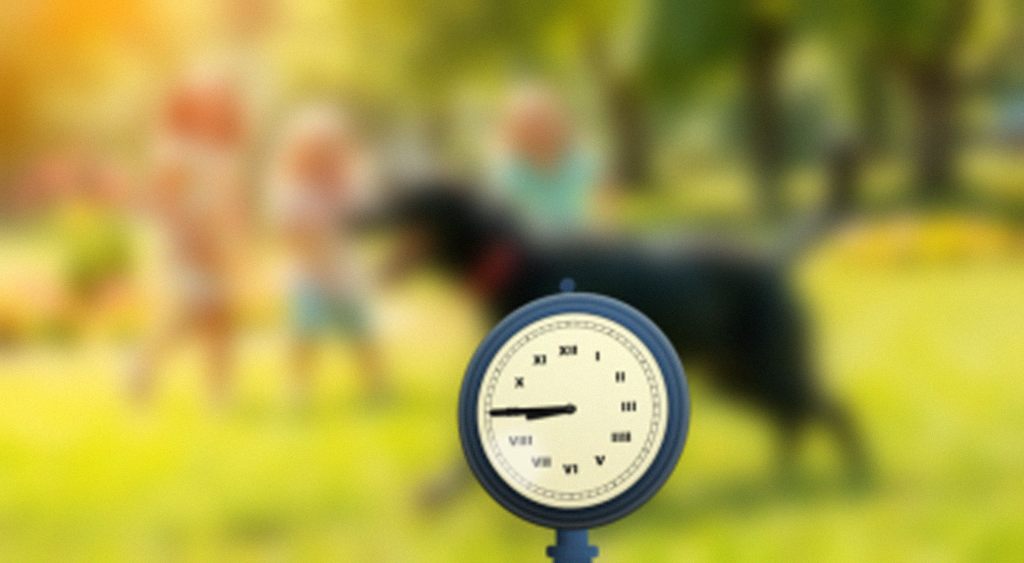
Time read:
8:45
